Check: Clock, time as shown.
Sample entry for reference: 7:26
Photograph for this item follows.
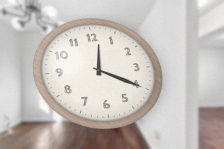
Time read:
12:20
